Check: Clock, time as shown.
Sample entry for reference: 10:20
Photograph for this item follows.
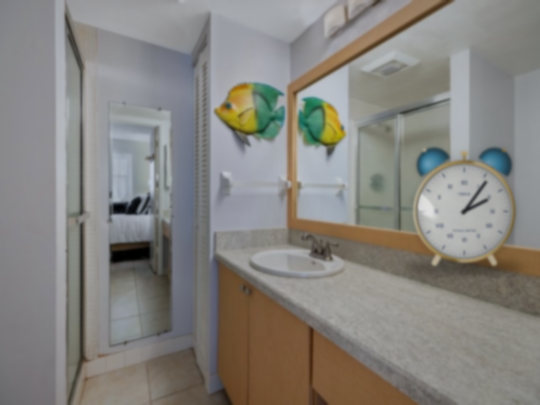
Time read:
2:06
